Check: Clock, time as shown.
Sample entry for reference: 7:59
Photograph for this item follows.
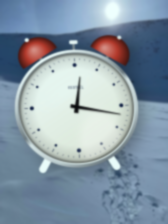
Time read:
12:17
